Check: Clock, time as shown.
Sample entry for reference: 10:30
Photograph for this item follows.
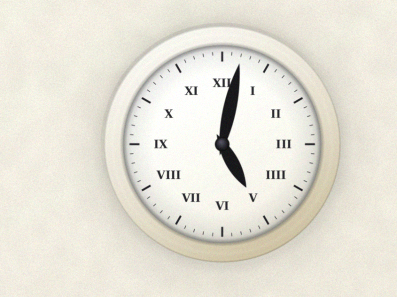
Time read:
5:02
